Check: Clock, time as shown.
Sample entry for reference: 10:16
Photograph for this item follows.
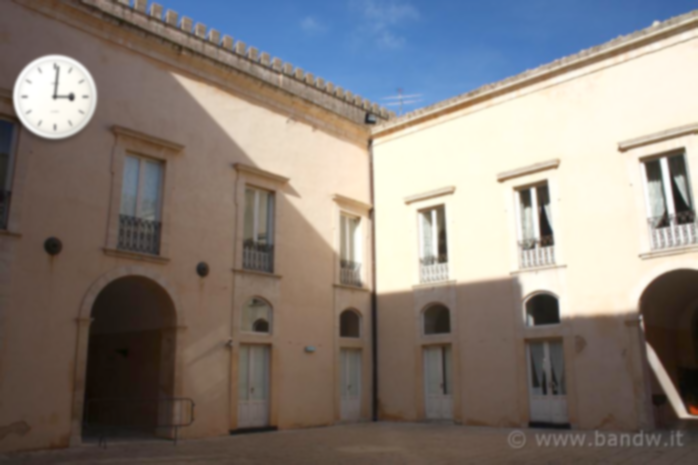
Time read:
3:01
